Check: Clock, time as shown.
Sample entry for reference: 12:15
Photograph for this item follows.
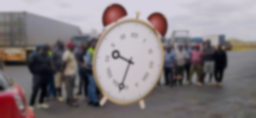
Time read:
9:32
